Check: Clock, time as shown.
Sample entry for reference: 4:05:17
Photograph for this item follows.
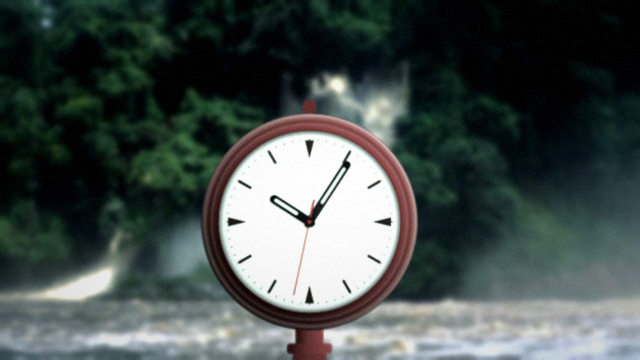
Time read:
10:05:32
